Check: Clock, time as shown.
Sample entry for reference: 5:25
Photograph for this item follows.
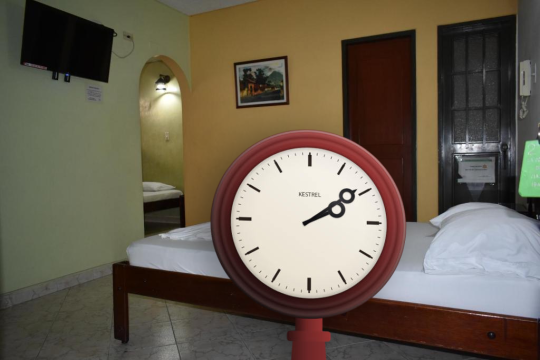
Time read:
2:09
